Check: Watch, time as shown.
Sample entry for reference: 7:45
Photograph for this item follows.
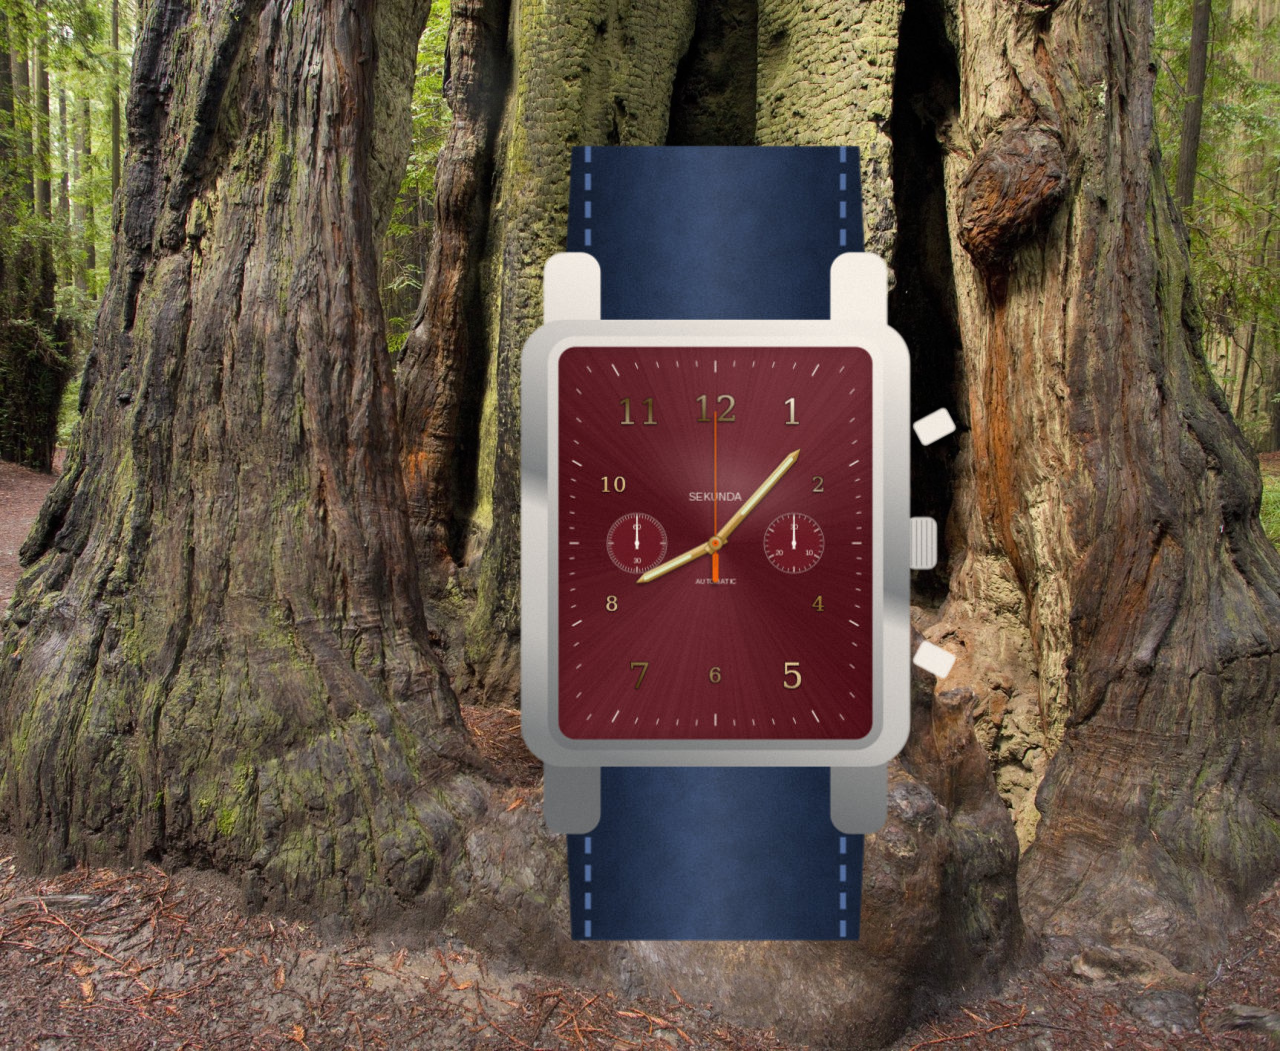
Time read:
8:07
